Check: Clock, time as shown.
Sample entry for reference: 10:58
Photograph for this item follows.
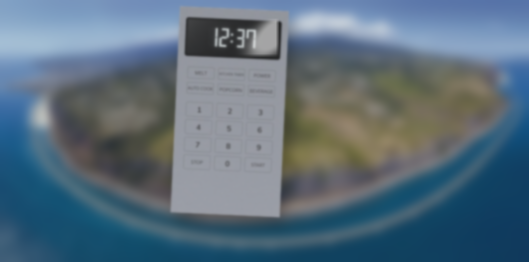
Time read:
12:37
